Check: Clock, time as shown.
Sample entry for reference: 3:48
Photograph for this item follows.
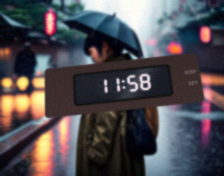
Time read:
11:58
